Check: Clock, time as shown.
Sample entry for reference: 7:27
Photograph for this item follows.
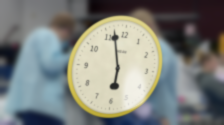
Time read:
5:57
